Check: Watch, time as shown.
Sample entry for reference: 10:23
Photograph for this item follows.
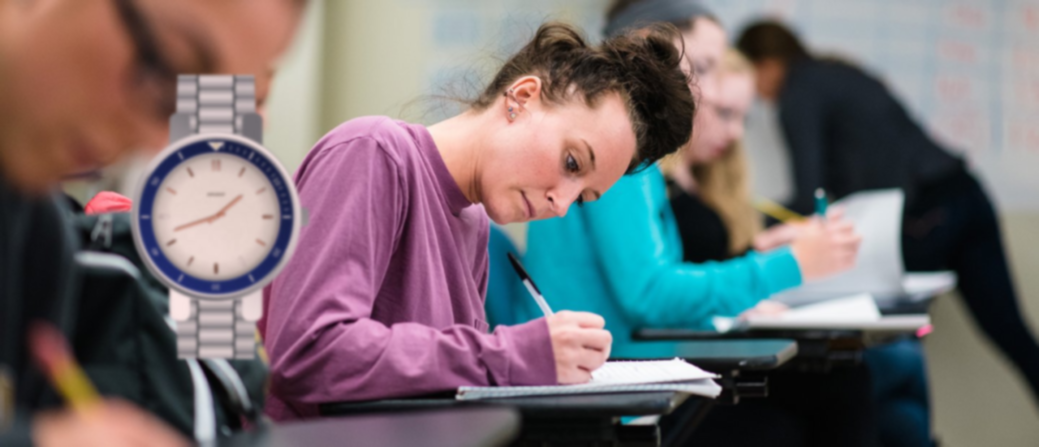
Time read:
1:42
